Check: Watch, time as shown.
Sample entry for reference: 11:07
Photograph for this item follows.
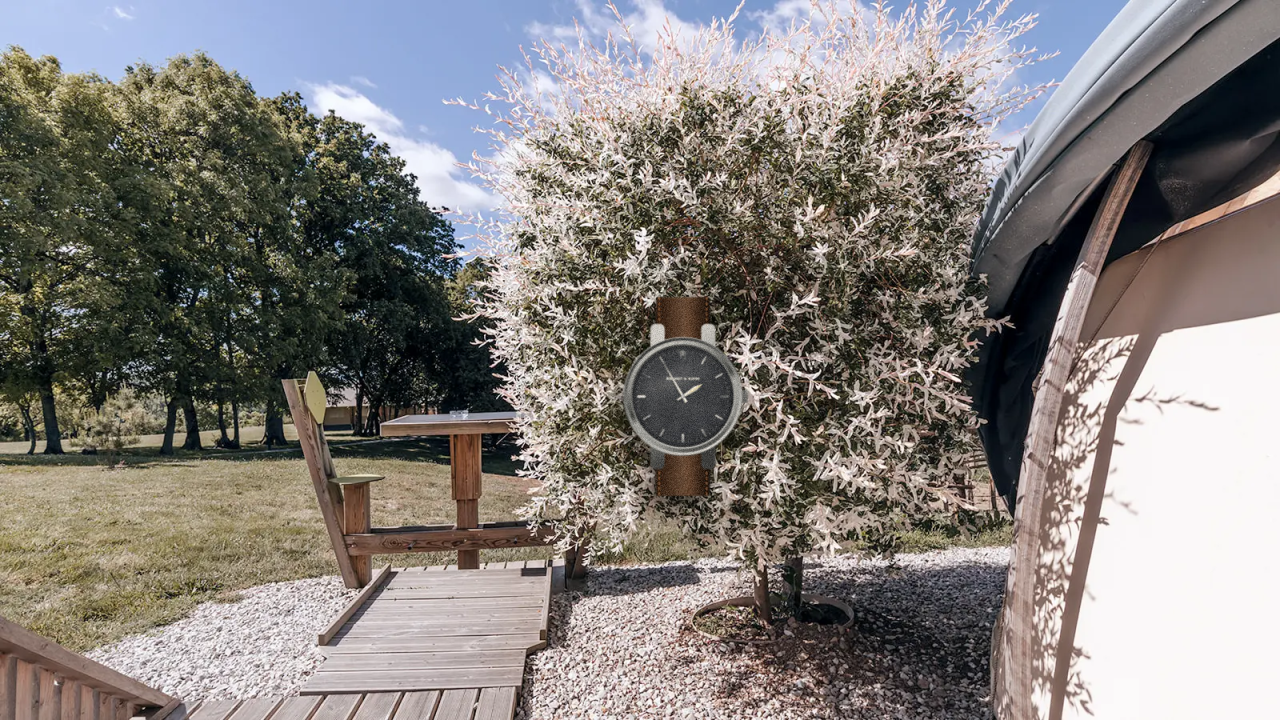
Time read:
1:55
